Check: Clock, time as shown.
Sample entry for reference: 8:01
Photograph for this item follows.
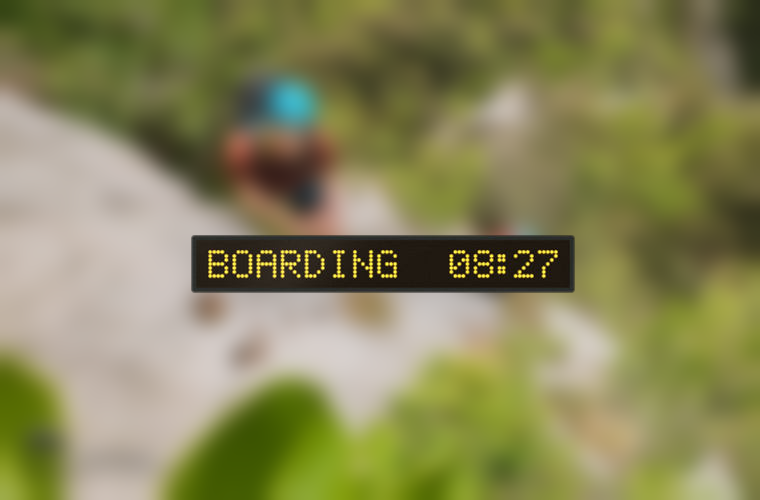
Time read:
8:27
